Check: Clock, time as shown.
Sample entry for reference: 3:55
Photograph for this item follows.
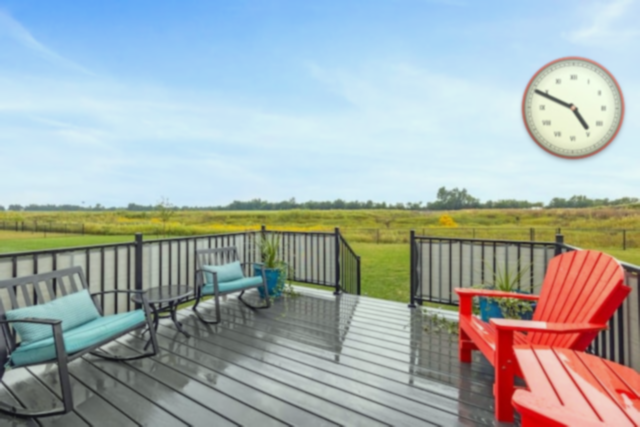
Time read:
4:49
